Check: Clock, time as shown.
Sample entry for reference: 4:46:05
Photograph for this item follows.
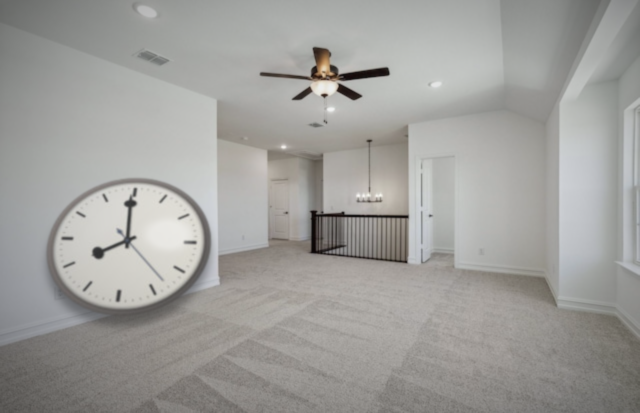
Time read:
7:59:23
